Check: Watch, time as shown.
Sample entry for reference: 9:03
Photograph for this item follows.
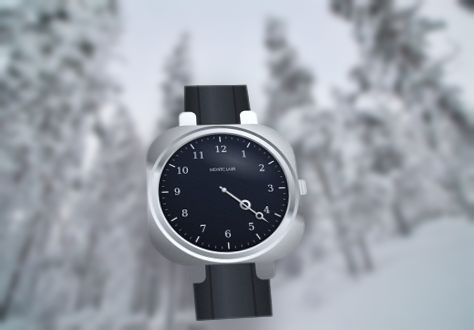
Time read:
4:22
